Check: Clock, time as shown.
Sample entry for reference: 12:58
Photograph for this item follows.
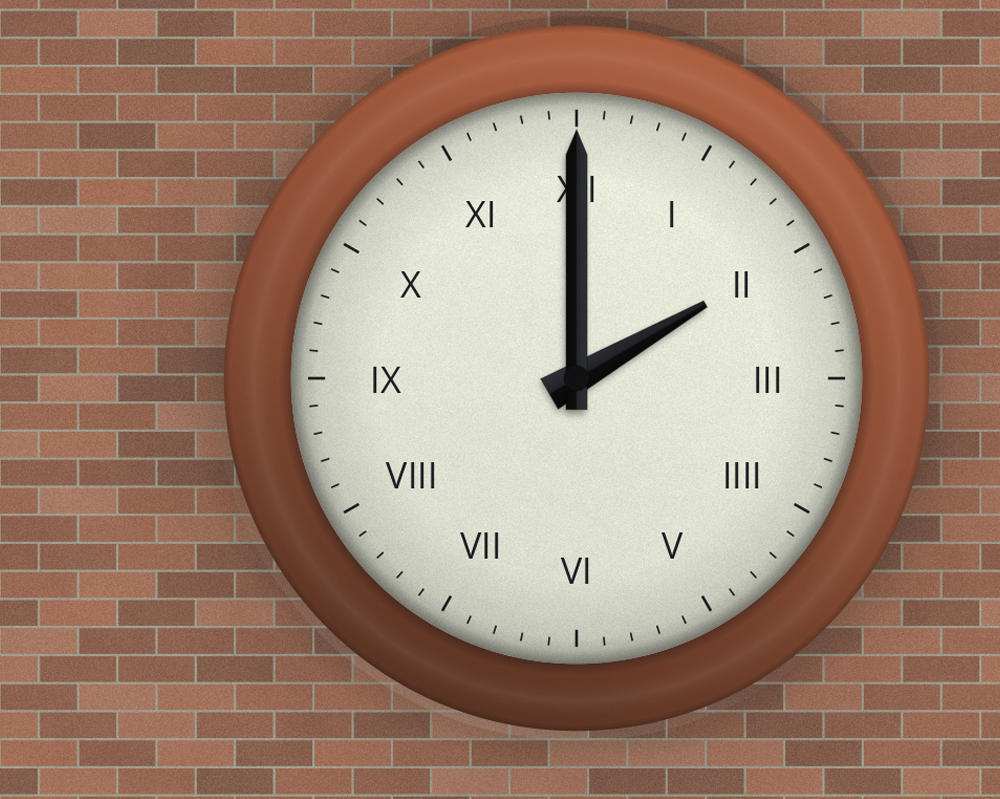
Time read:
2:00
